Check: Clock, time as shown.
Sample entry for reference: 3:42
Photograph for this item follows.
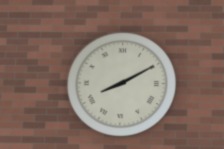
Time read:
8:10
